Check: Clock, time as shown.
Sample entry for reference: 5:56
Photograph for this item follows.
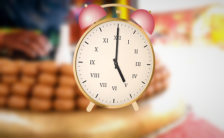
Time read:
5:00
